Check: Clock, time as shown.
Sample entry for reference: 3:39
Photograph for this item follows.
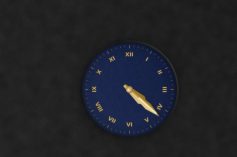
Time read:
4:22
